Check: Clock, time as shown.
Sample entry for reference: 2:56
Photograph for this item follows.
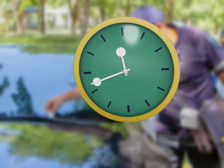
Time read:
11:42
